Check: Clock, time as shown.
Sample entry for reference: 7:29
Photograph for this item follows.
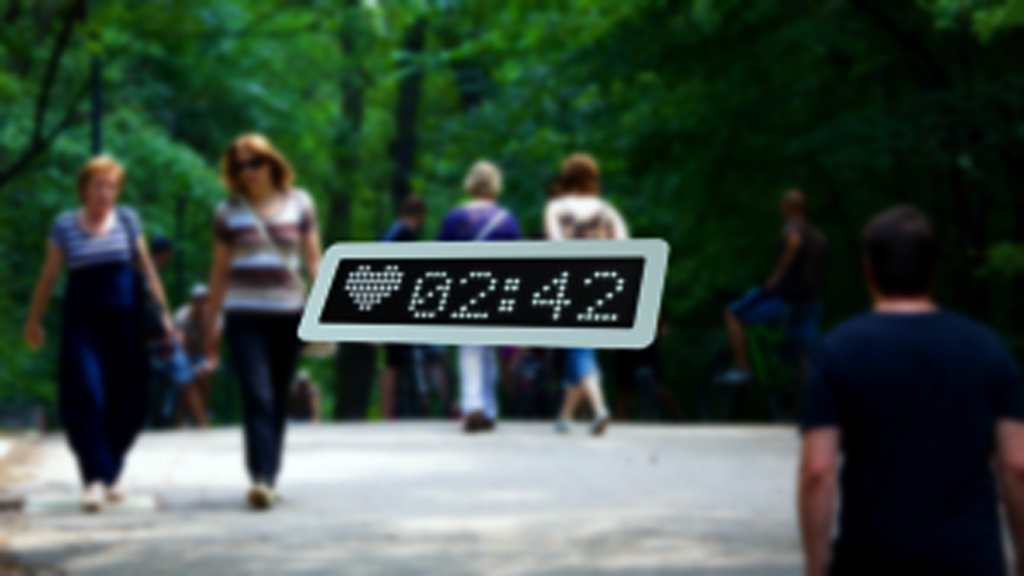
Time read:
2:42
